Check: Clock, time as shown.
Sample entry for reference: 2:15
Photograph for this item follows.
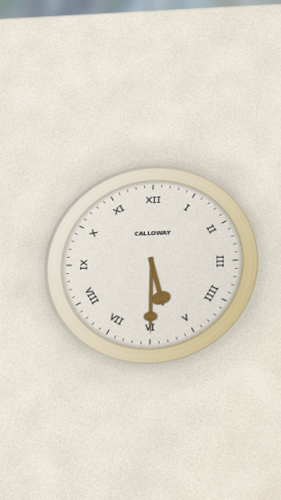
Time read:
5:30
